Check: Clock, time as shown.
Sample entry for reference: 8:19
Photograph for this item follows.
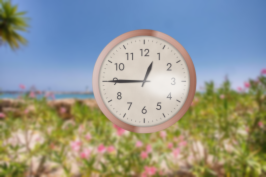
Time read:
12:45
